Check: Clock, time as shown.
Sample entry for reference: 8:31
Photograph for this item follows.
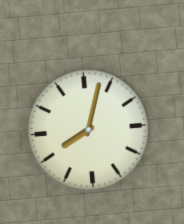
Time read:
8:03
